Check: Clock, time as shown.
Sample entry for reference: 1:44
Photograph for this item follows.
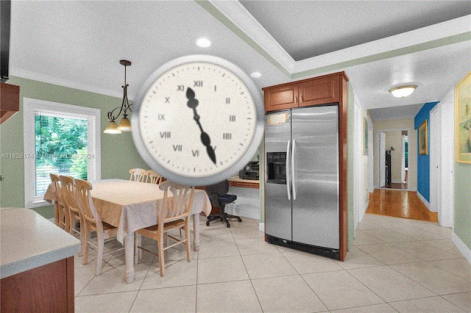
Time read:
11:26
